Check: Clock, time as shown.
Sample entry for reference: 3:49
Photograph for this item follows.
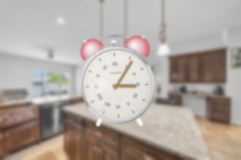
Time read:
3:06
